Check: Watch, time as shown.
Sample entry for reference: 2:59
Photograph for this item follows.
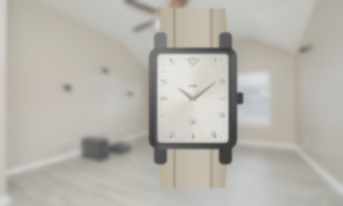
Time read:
10:09
